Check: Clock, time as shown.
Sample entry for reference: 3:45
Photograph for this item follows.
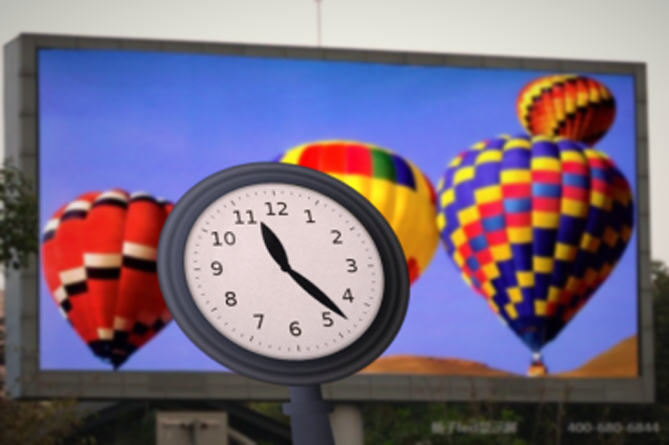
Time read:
11:23
